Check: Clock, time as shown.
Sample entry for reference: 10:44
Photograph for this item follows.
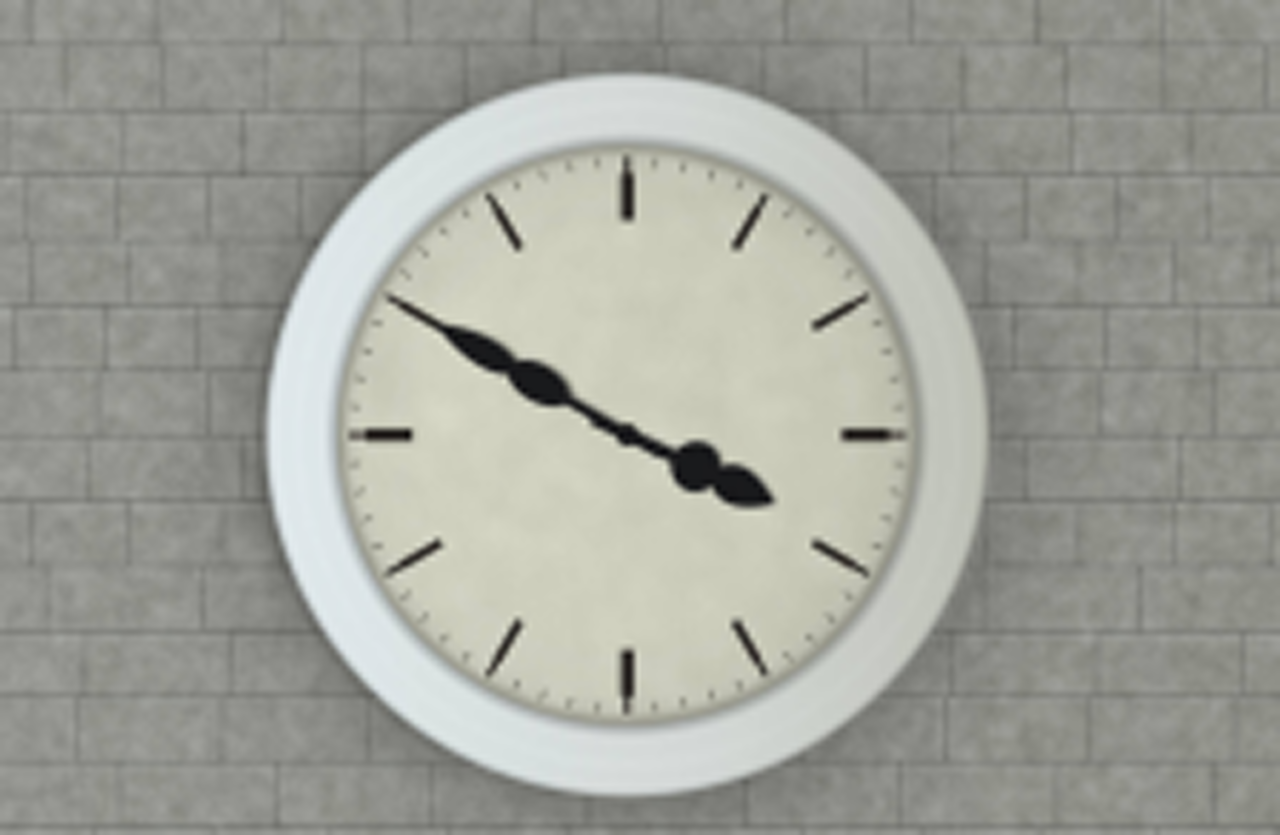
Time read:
3:50
